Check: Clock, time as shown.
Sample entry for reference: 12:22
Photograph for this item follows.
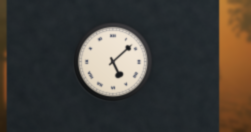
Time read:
5:08
